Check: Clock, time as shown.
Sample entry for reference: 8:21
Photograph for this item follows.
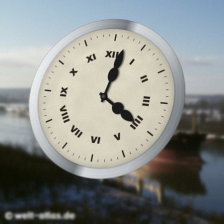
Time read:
4:02
